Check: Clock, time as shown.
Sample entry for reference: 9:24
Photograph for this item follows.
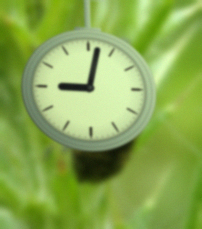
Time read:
9:02
